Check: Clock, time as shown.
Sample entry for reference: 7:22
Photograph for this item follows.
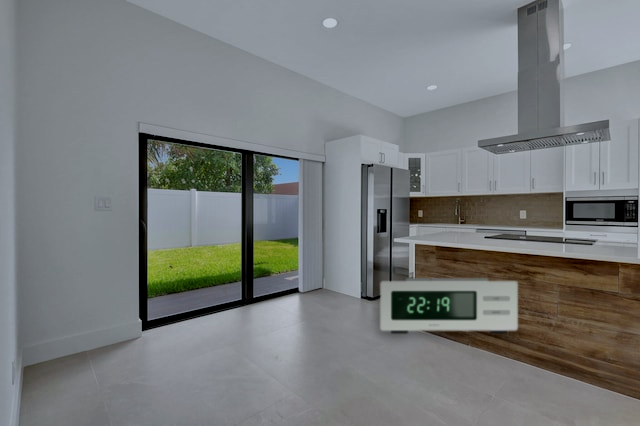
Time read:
22:19
